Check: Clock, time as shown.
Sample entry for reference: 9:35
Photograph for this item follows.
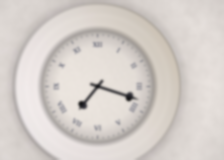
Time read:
7:18
